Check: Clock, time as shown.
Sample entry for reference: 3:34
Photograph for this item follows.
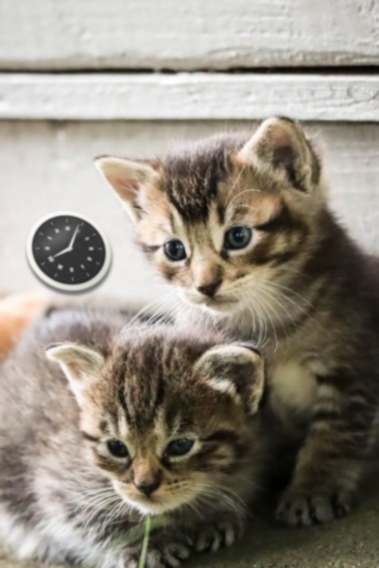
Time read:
8:04
